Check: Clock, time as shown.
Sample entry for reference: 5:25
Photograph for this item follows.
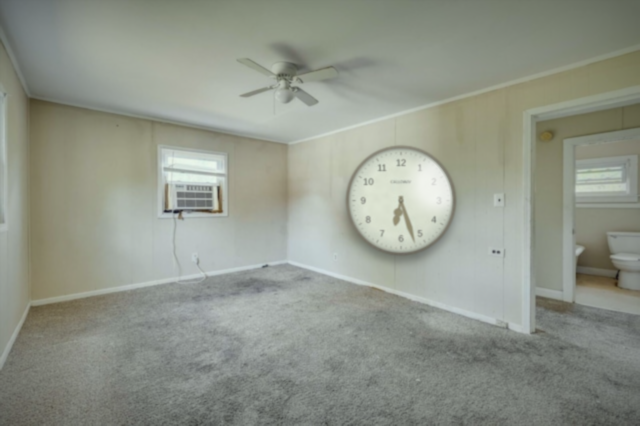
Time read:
6:27
